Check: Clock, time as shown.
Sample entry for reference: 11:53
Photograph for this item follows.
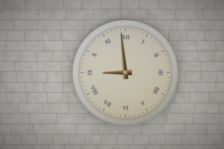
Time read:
8:59
